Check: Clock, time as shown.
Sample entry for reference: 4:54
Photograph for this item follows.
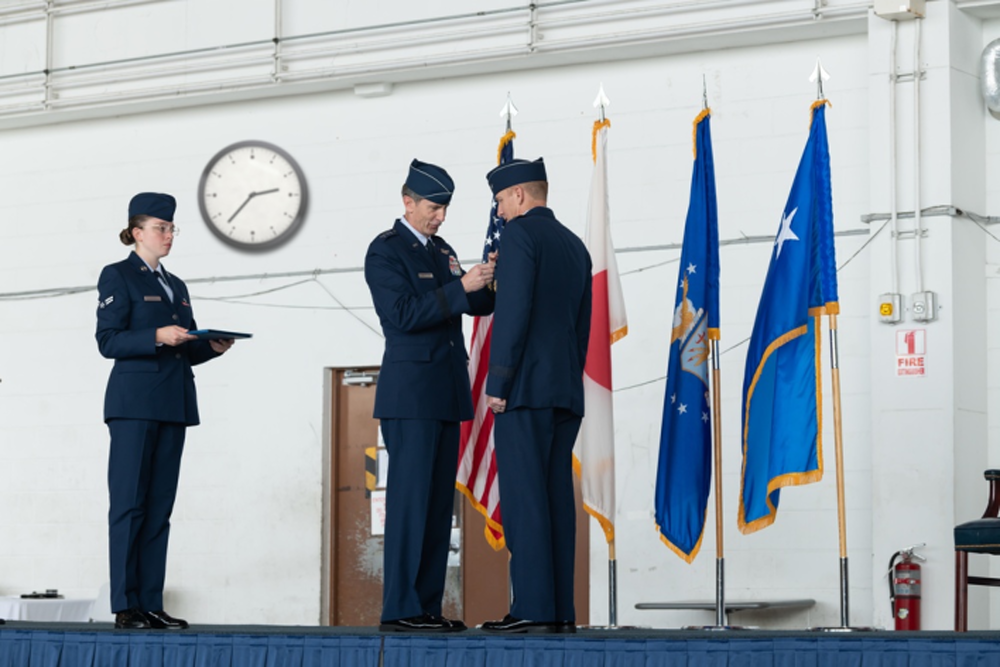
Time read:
2:37
